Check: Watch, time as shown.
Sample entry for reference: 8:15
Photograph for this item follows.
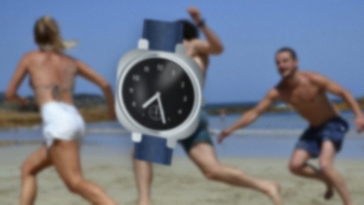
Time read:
7:27
